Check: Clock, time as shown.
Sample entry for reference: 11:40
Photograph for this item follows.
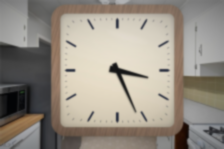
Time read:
3:26
